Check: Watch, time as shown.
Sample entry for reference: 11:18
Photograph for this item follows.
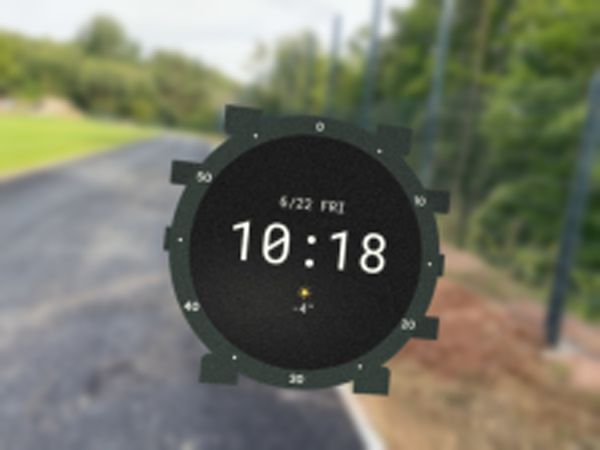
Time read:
10:18
